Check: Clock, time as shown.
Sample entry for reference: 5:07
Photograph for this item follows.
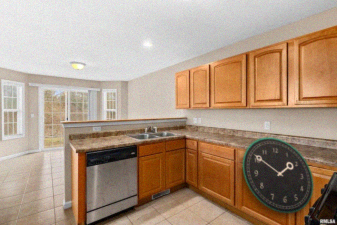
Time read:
1:51
